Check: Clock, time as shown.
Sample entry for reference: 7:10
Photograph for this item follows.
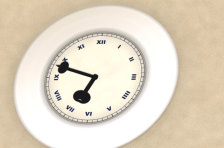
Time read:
6:48
